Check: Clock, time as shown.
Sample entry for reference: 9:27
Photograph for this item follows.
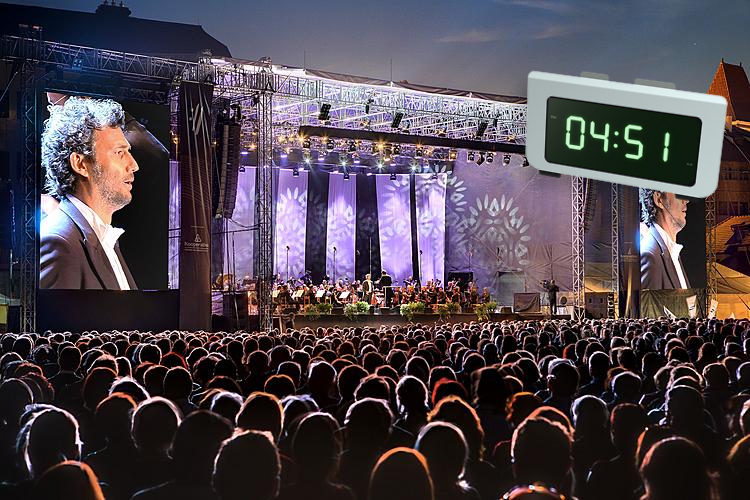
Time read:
4:51
